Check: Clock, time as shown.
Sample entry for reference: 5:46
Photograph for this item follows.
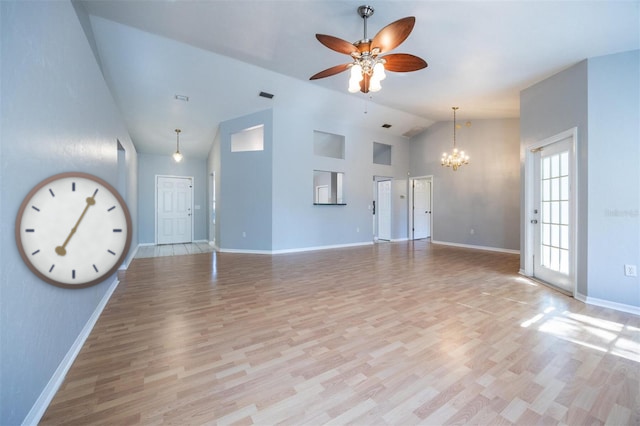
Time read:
7:05
